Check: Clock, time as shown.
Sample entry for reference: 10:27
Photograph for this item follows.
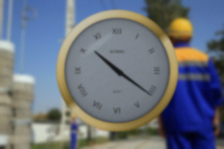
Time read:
10:21
